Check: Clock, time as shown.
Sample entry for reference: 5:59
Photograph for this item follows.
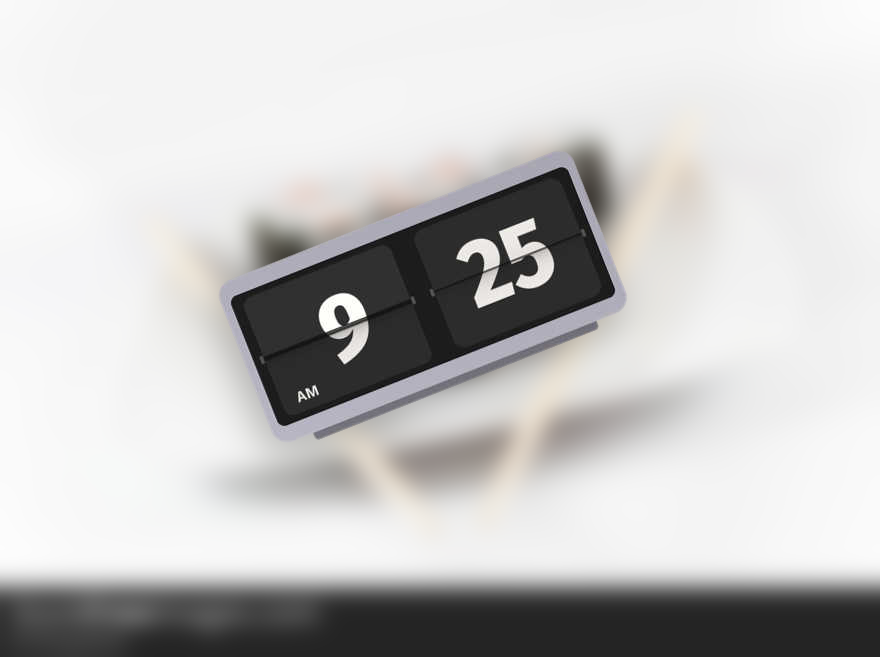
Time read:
9:25
